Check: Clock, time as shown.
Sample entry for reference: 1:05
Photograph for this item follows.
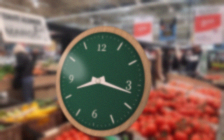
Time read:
8:17
